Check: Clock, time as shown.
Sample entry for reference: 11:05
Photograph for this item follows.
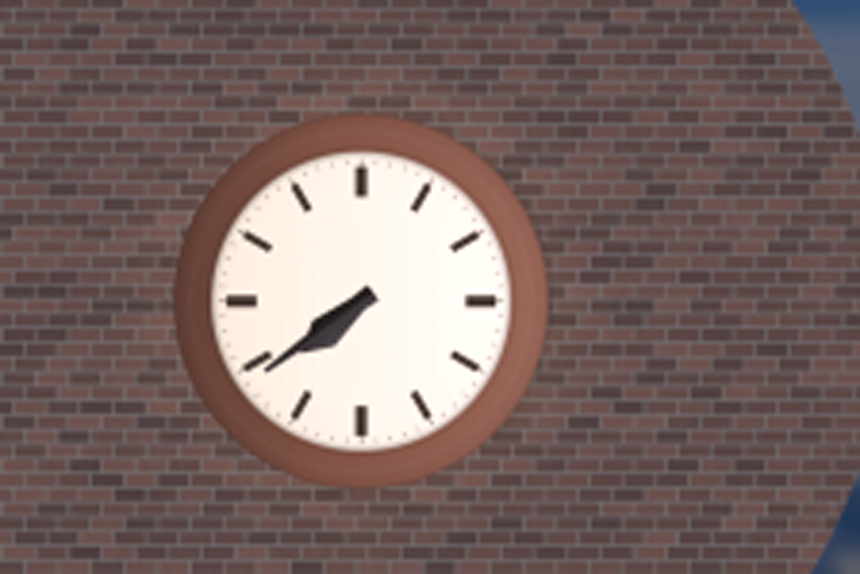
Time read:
7:39
